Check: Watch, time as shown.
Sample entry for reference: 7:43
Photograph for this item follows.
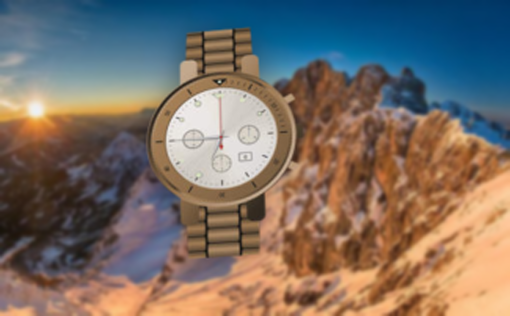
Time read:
6:45
